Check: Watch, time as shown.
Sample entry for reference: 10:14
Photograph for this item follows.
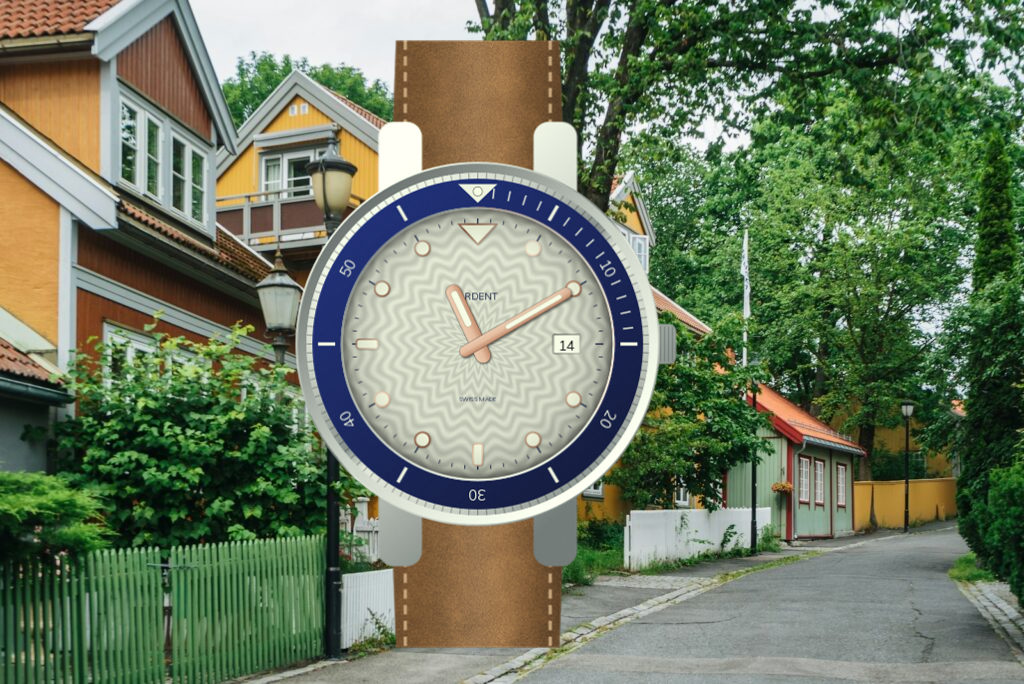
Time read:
11:10
